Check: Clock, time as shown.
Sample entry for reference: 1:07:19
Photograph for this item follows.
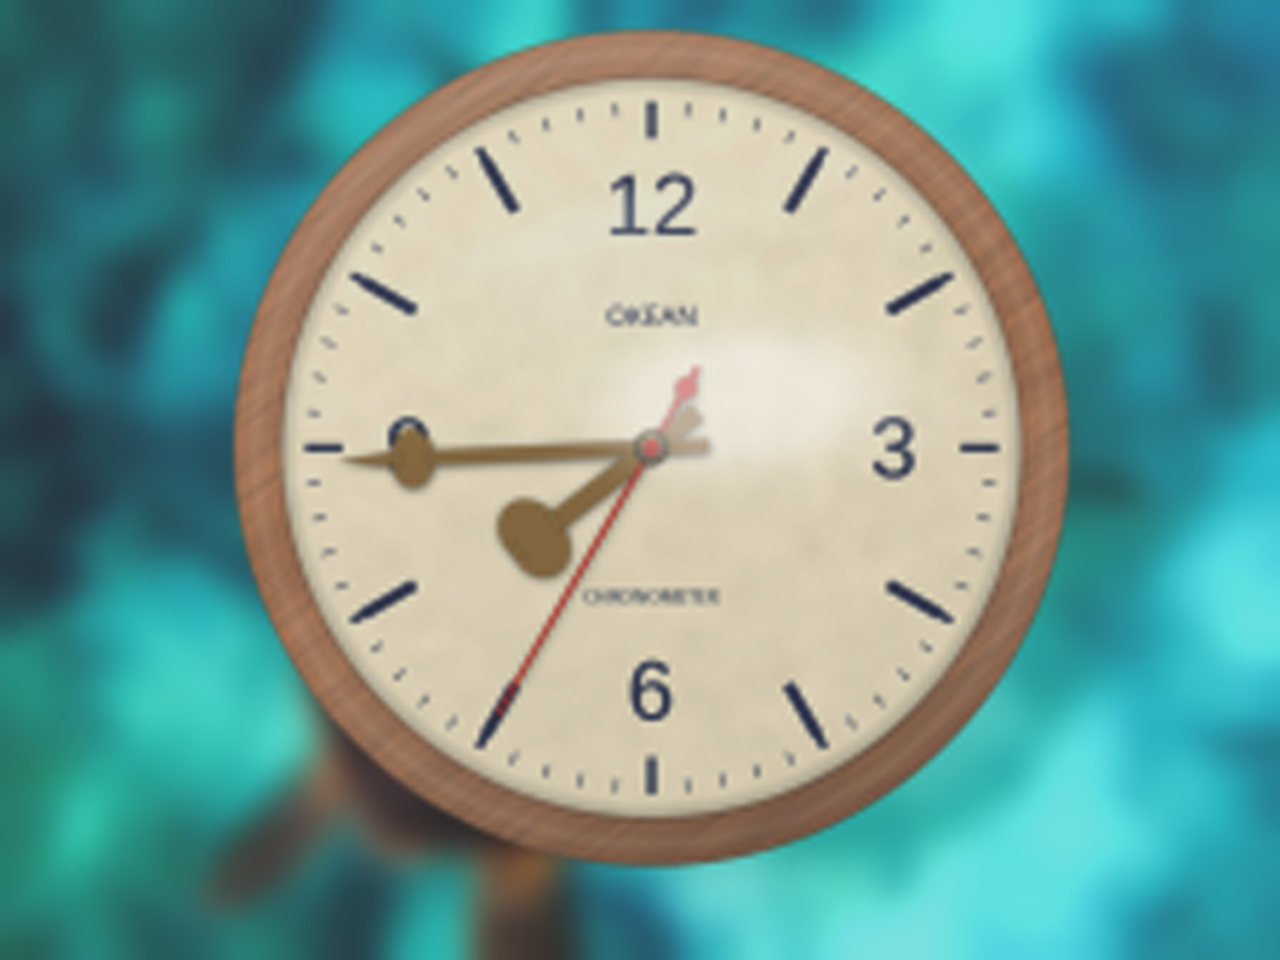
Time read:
7:44:35
